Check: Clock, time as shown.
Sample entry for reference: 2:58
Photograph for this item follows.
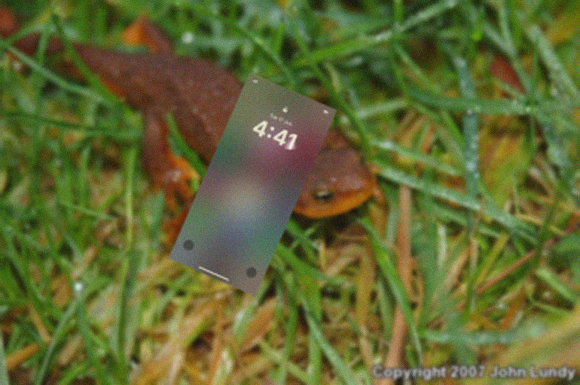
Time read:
4:41
